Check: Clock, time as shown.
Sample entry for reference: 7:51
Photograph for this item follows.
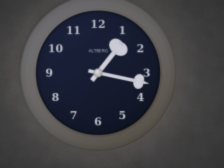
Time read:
1:17
